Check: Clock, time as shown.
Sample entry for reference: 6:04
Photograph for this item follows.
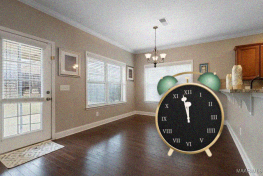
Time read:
11:58
